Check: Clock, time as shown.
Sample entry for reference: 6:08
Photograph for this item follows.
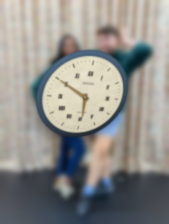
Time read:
5:50
